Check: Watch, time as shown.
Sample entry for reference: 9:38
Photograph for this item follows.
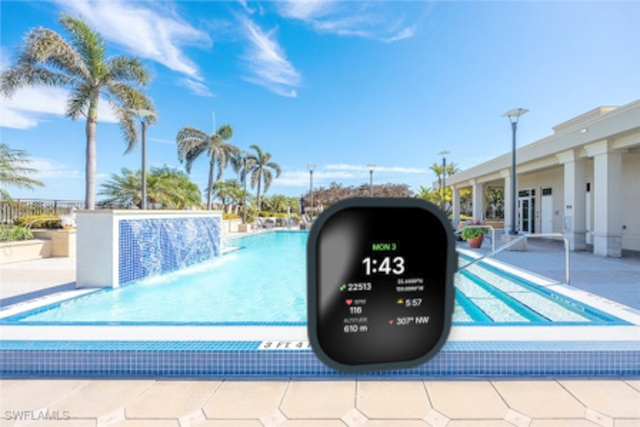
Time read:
1:43
